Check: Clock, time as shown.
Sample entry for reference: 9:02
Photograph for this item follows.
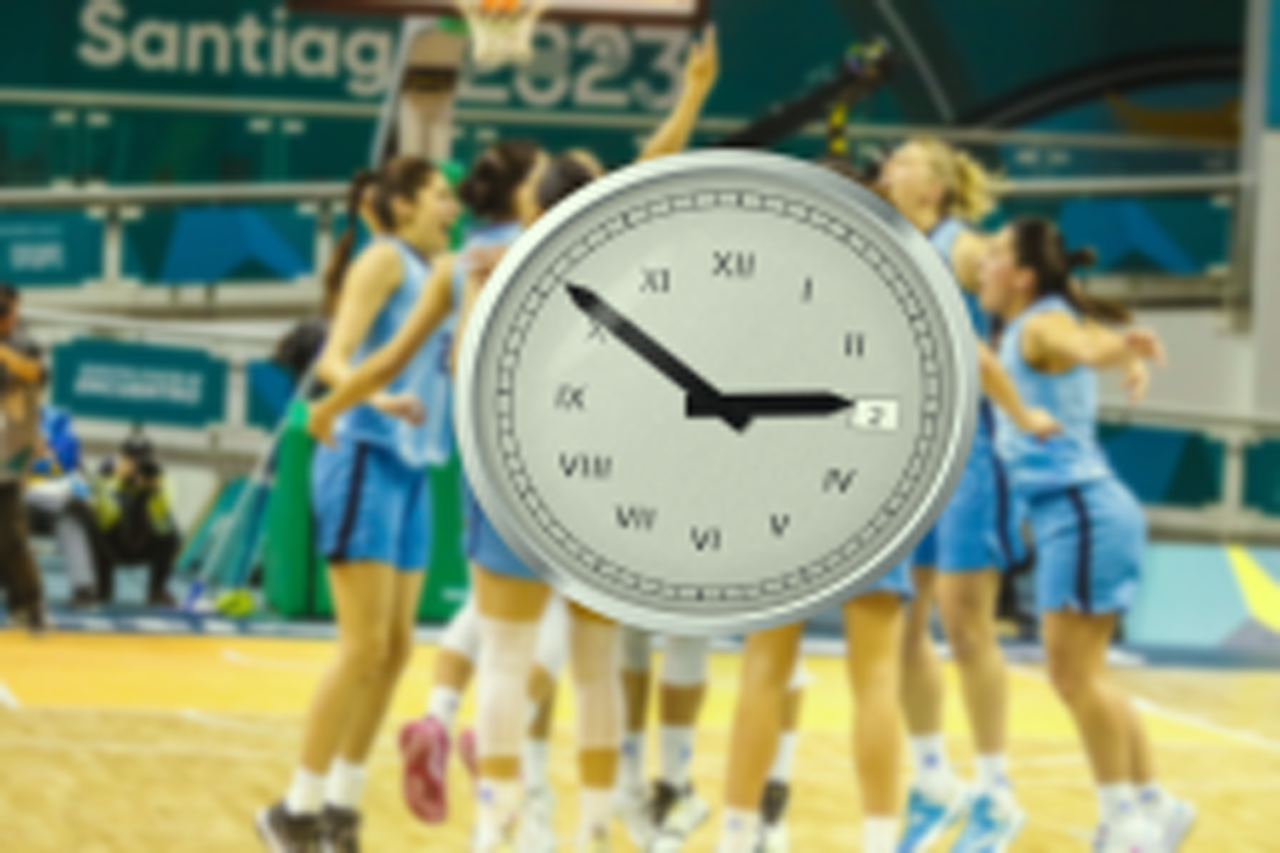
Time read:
2:51
